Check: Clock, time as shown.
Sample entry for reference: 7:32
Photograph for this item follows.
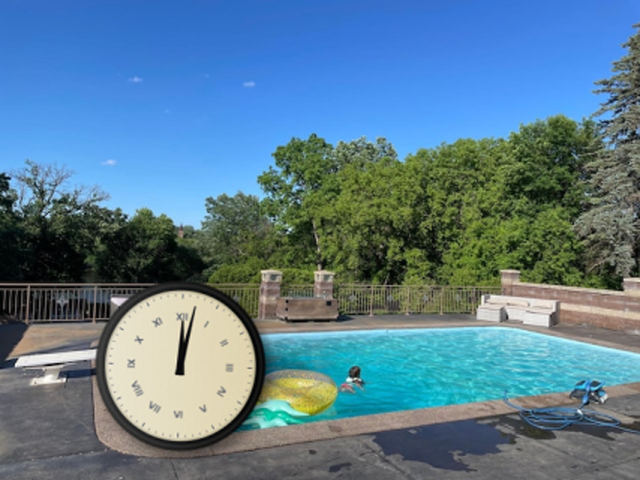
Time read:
12:02
